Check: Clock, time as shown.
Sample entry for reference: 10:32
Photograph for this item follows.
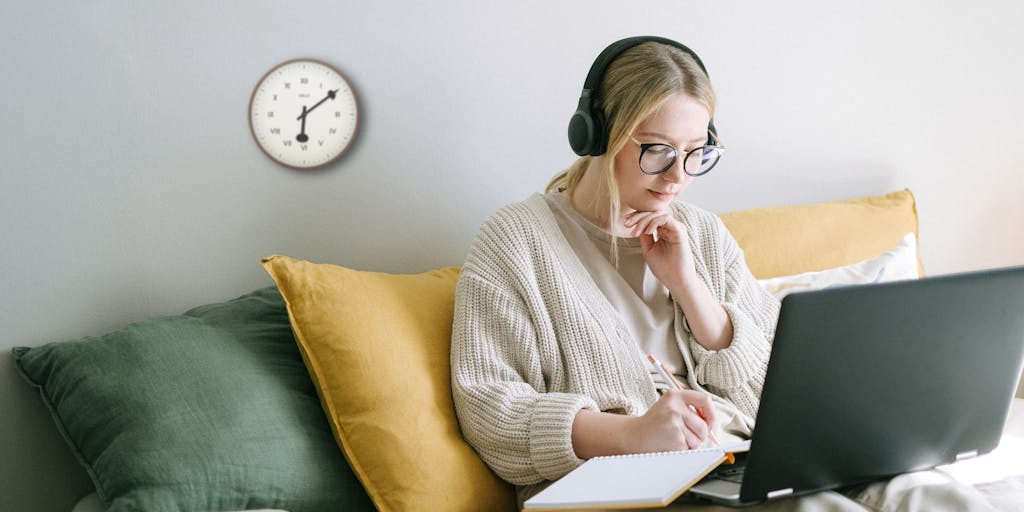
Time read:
6:09
